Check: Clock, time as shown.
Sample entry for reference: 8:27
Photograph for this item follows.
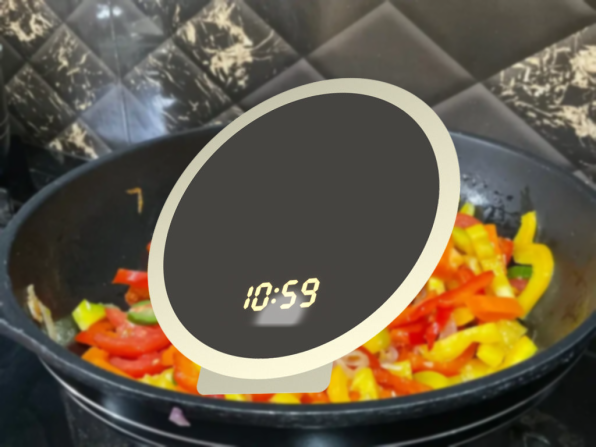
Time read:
10:59
